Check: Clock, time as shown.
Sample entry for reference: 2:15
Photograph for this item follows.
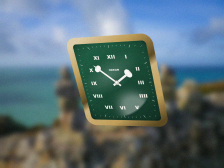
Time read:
1:52
